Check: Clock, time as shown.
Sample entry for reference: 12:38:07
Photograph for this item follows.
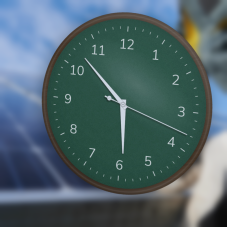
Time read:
5:52:18
